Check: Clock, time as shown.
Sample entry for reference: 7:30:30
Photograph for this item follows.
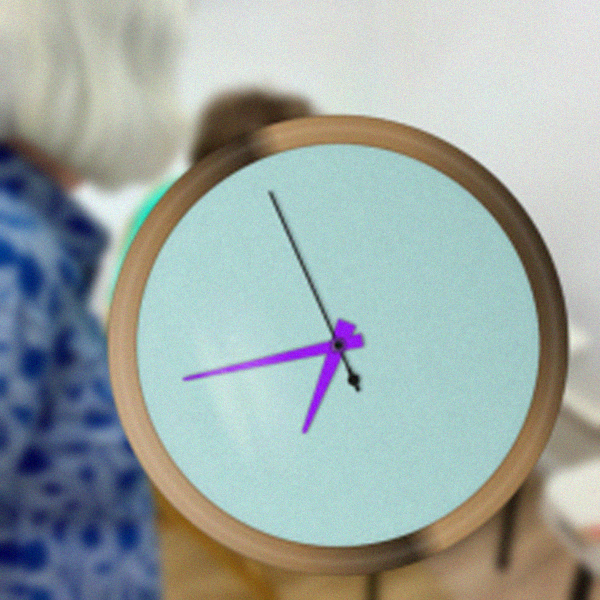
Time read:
6:42:56
